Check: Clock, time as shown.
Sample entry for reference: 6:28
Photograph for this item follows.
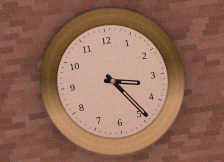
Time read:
3:24
